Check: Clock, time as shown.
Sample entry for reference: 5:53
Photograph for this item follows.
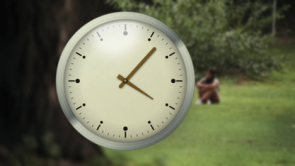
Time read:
4:07
